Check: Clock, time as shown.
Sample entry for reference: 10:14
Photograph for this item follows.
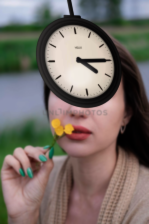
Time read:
4:15
